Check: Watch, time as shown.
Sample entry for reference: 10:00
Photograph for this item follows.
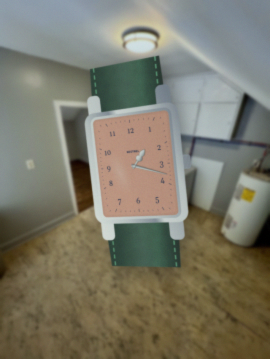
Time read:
1:18
